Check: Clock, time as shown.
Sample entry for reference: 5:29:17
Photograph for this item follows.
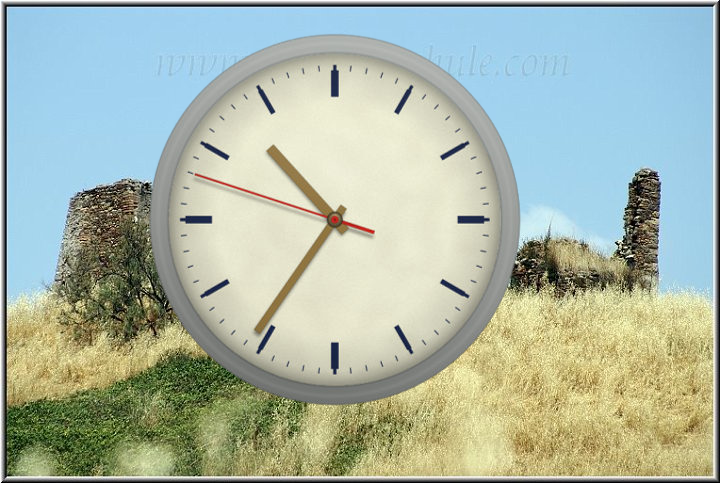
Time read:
10:35:48
